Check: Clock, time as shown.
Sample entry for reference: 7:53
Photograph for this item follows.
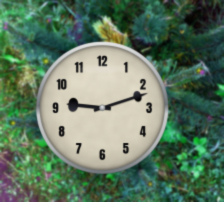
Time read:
9:12
